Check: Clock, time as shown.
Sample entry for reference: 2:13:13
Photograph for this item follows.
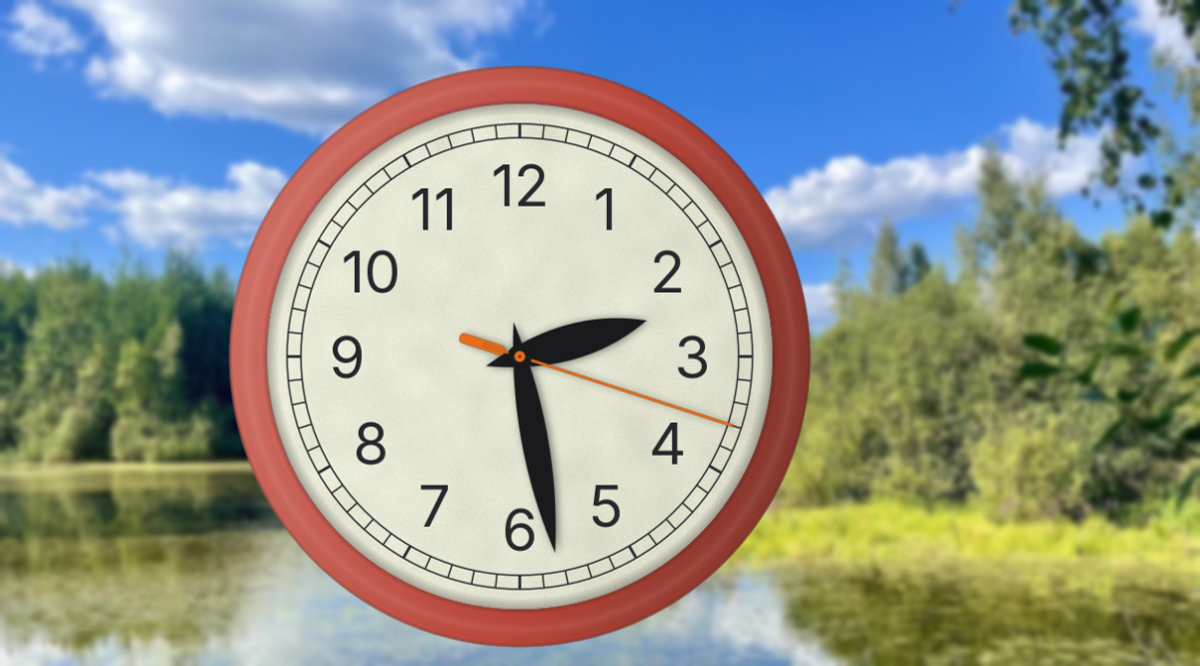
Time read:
2:28:18
